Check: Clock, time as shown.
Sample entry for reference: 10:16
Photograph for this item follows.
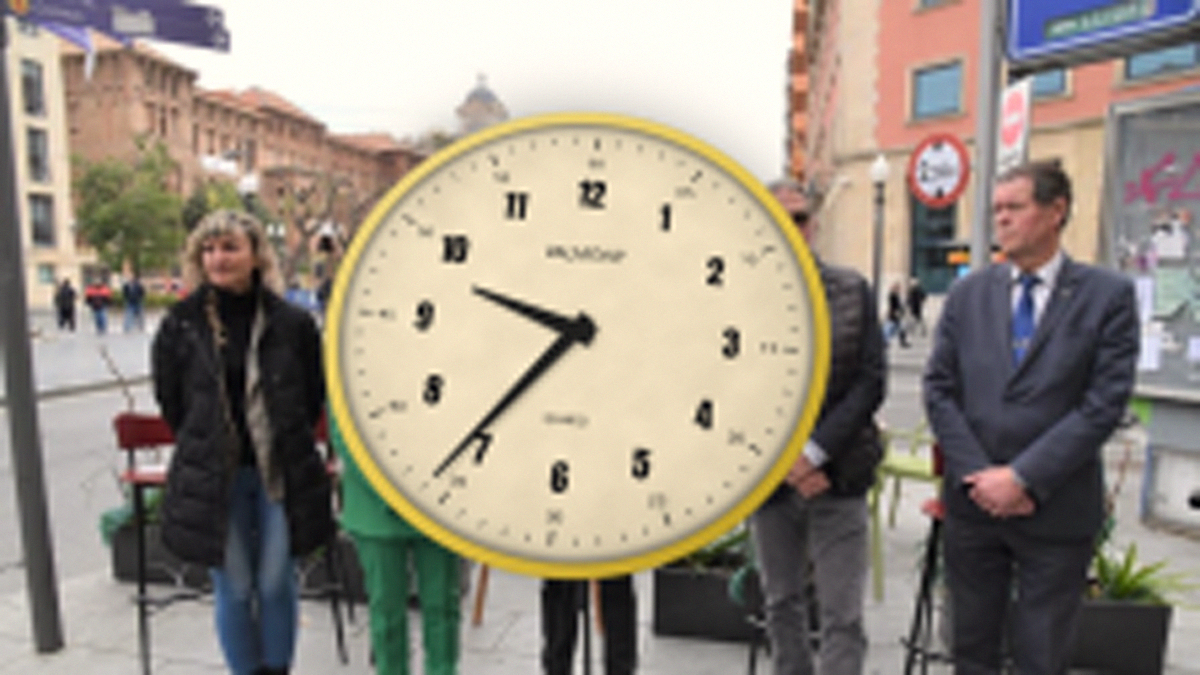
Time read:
9:36
